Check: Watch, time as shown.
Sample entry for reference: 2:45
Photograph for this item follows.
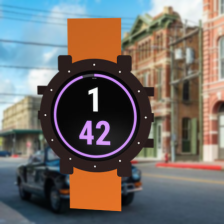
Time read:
1:42
